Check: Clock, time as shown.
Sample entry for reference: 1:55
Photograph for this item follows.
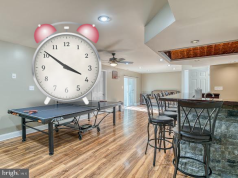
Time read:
3:51
